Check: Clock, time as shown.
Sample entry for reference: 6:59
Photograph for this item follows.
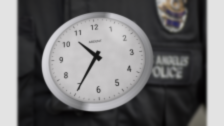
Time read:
10:35
